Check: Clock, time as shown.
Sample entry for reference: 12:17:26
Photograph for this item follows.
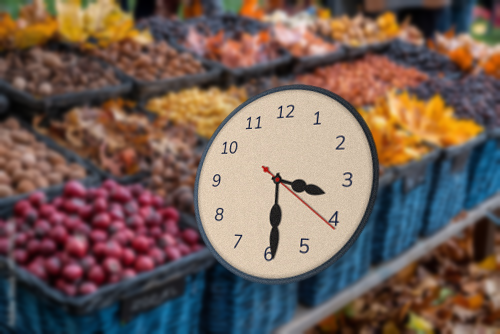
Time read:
3:29:21
